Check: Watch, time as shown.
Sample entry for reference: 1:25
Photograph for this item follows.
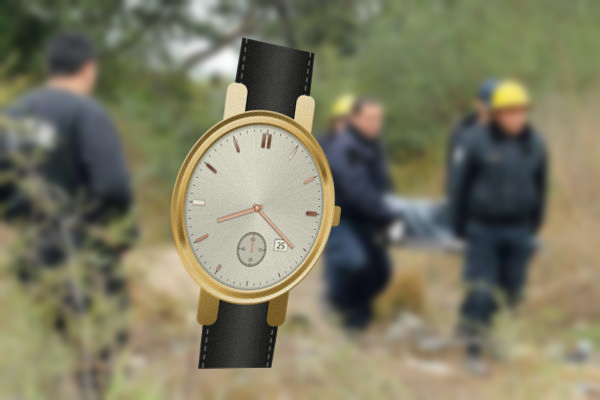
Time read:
8:21
